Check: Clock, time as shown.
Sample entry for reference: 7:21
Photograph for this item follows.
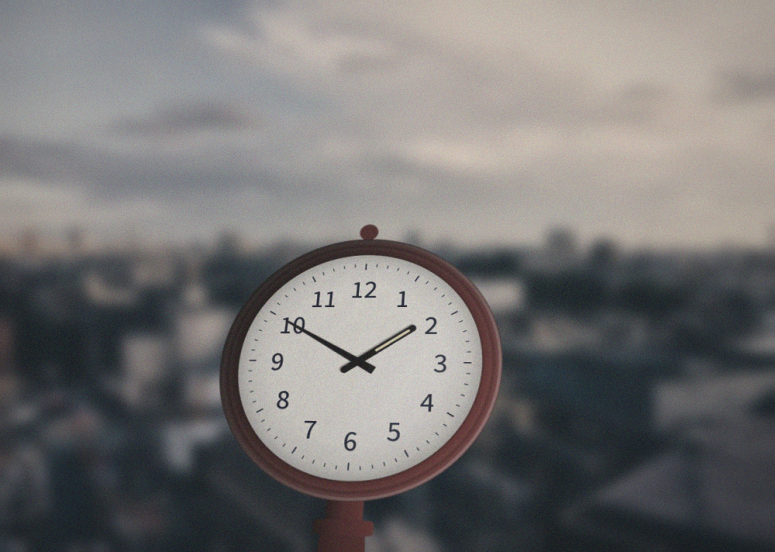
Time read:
1:50
